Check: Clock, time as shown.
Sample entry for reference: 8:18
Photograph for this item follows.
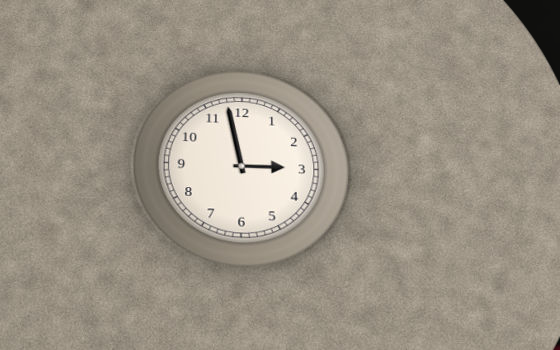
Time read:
2:58
